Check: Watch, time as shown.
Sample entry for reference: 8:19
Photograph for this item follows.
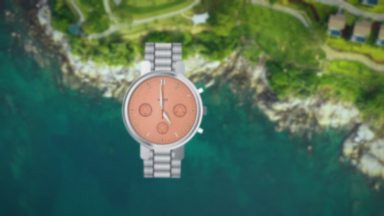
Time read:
4:59
